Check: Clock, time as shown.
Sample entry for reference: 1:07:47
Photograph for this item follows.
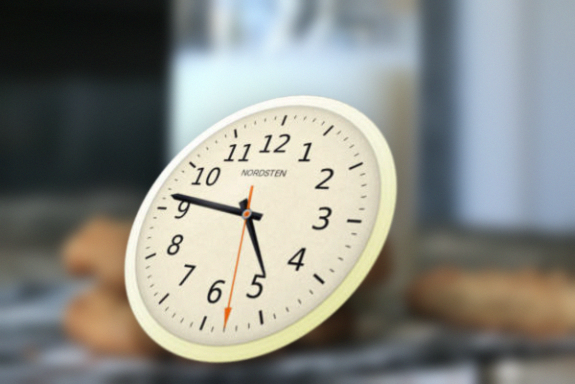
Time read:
4:46:28
